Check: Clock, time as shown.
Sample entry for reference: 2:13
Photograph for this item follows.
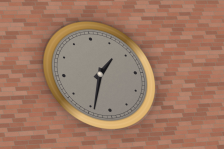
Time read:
1:34
